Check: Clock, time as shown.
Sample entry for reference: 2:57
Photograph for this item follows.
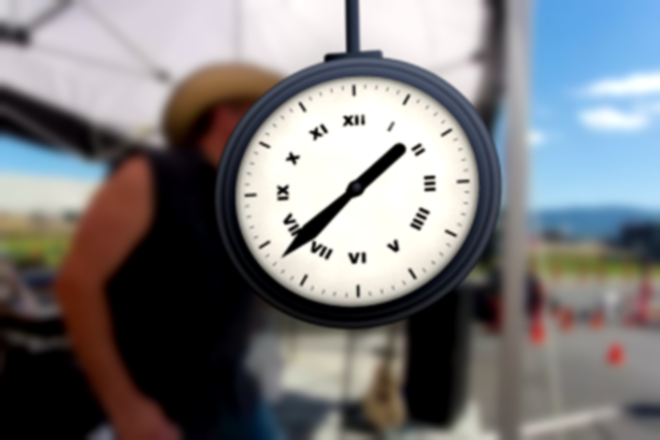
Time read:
1:38
